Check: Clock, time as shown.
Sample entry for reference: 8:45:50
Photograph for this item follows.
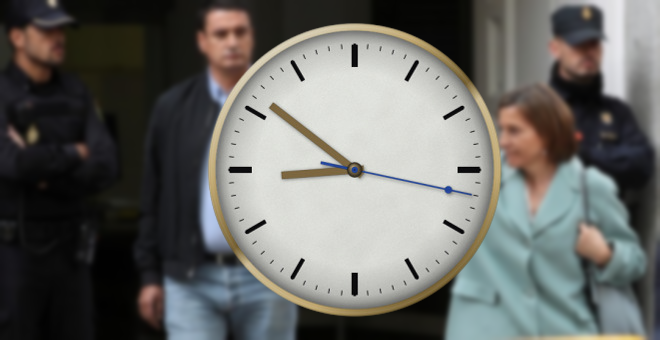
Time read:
8:51:17
